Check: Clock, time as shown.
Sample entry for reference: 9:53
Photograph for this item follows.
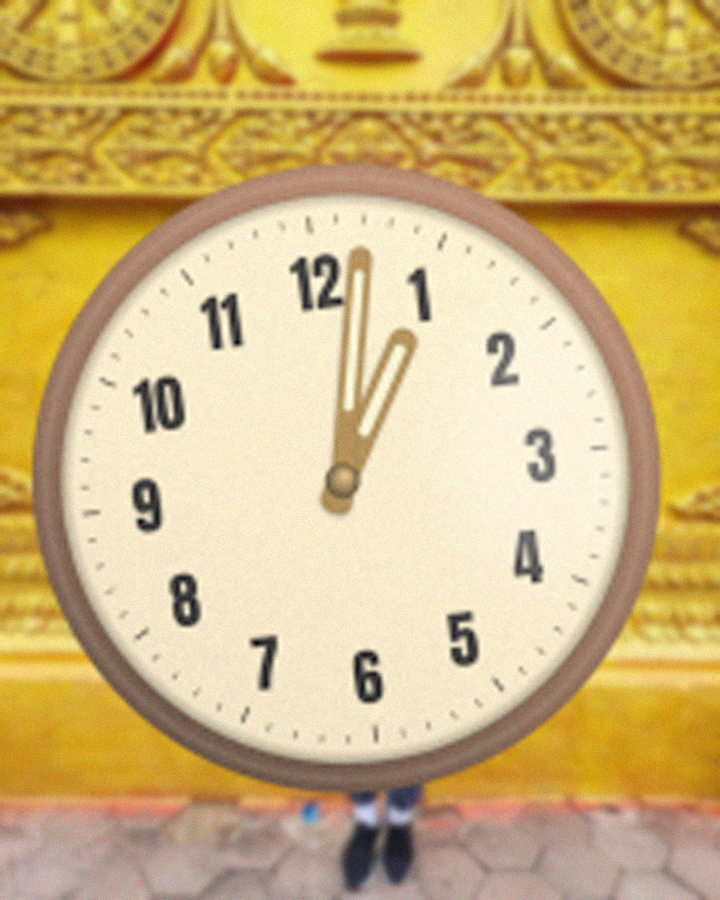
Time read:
1:02
